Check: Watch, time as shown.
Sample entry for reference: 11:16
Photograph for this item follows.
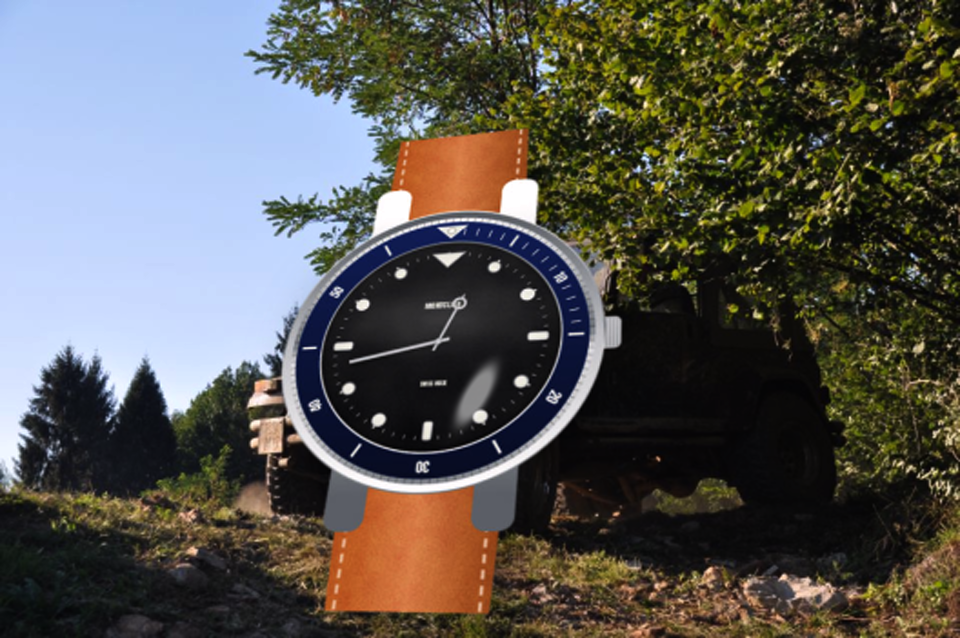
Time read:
12:43
